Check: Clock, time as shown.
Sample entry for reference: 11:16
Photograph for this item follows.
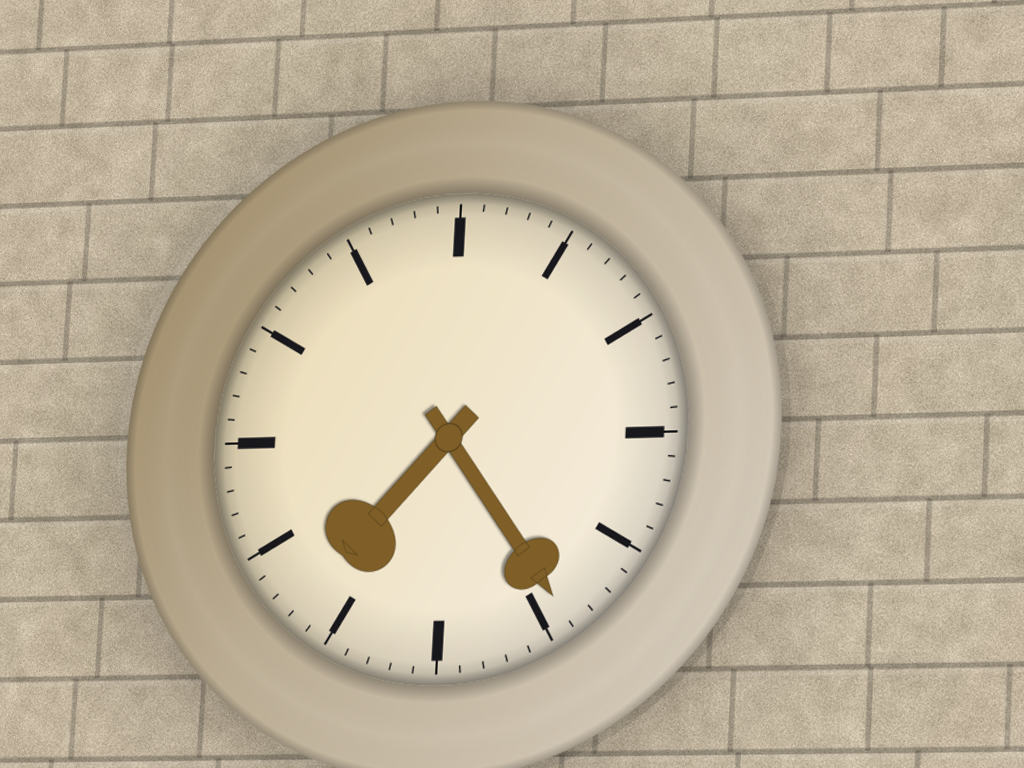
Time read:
7:24
